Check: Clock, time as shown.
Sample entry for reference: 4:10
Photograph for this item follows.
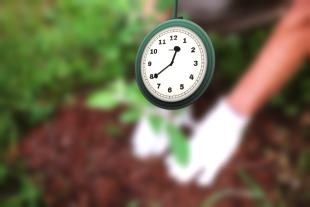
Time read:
12:39
